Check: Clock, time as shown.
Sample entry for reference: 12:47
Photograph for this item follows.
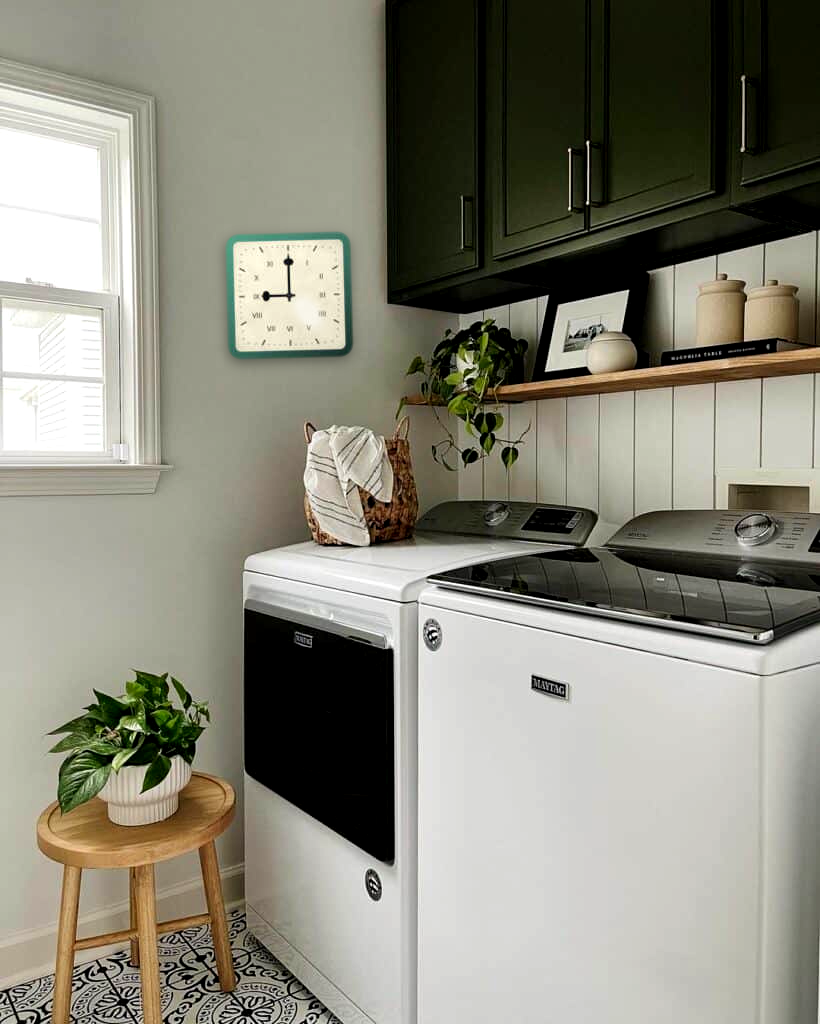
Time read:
9:00
